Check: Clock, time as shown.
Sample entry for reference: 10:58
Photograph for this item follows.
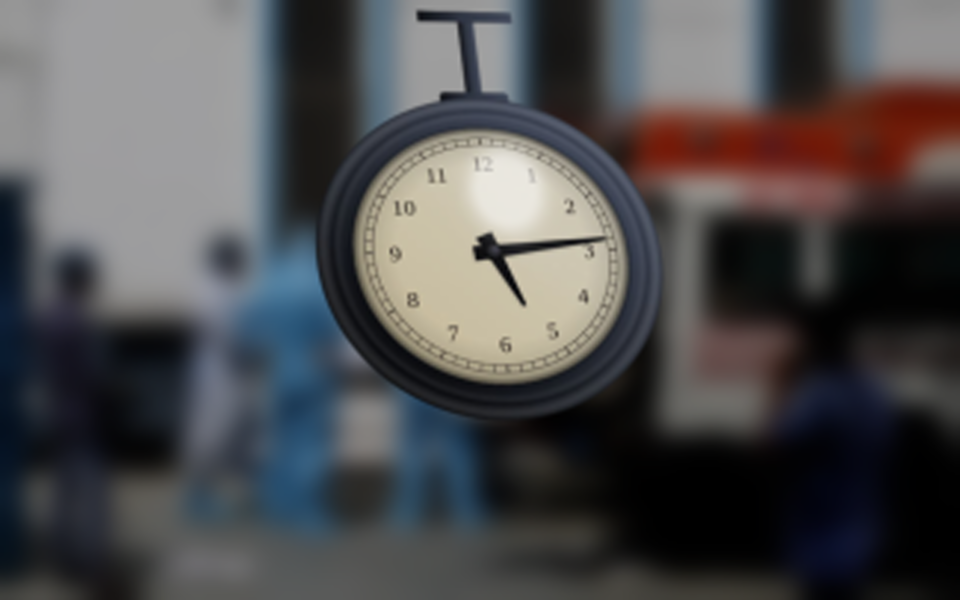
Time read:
5:14
